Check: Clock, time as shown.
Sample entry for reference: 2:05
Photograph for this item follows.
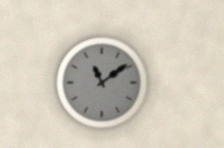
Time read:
11:09
